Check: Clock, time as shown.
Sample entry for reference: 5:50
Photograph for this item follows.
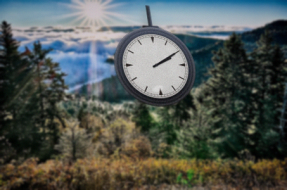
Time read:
2:10
